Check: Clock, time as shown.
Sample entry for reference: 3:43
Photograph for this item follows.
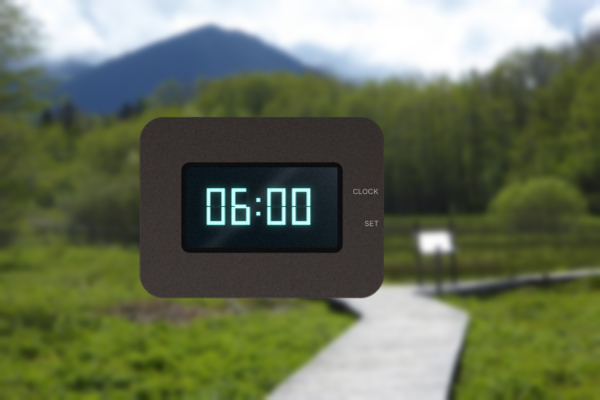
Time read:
6:00
